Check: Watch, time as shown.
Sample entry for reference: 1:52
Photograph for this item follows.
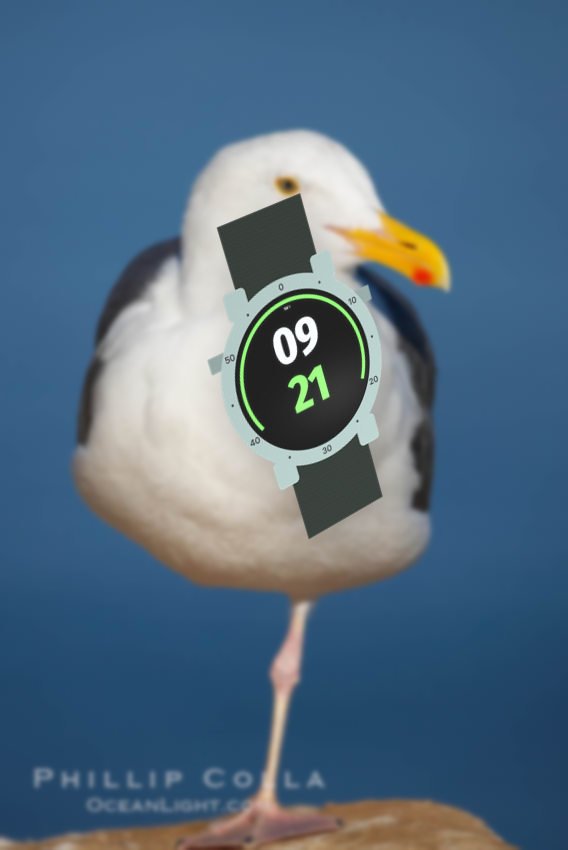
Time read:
9:21
